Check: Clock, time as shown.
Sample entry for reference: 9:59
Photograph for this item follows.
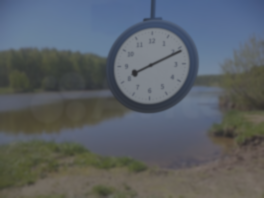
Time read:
8:11
